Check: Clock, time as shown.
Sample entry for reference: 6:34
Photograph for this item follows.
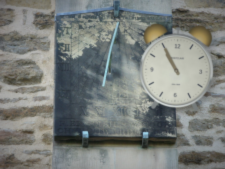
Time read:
10:55
